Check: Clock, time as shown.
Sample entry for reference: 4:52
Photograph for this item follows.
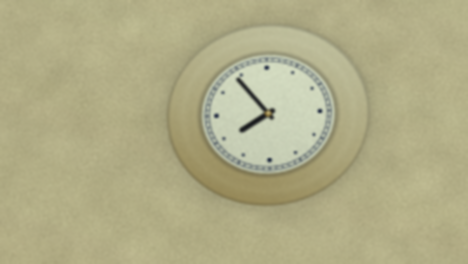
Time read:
7:54
